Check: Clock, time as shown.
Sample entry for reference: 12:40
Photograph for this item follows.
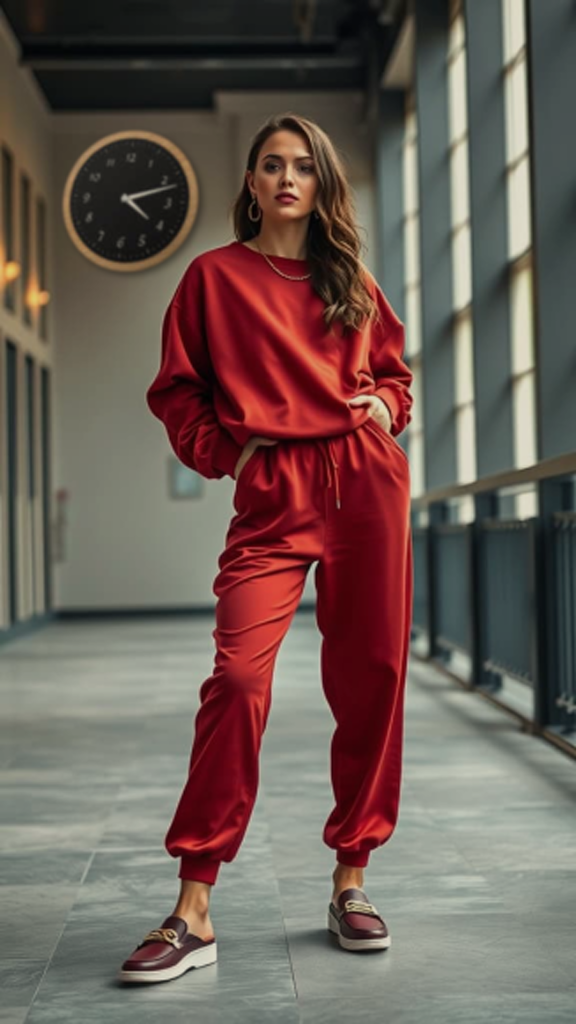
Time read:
4:12
